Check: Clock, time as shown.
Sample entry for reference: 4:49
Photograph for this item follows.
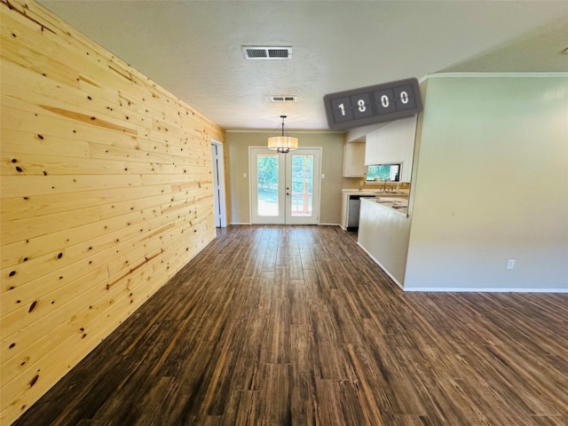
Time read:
18:00
